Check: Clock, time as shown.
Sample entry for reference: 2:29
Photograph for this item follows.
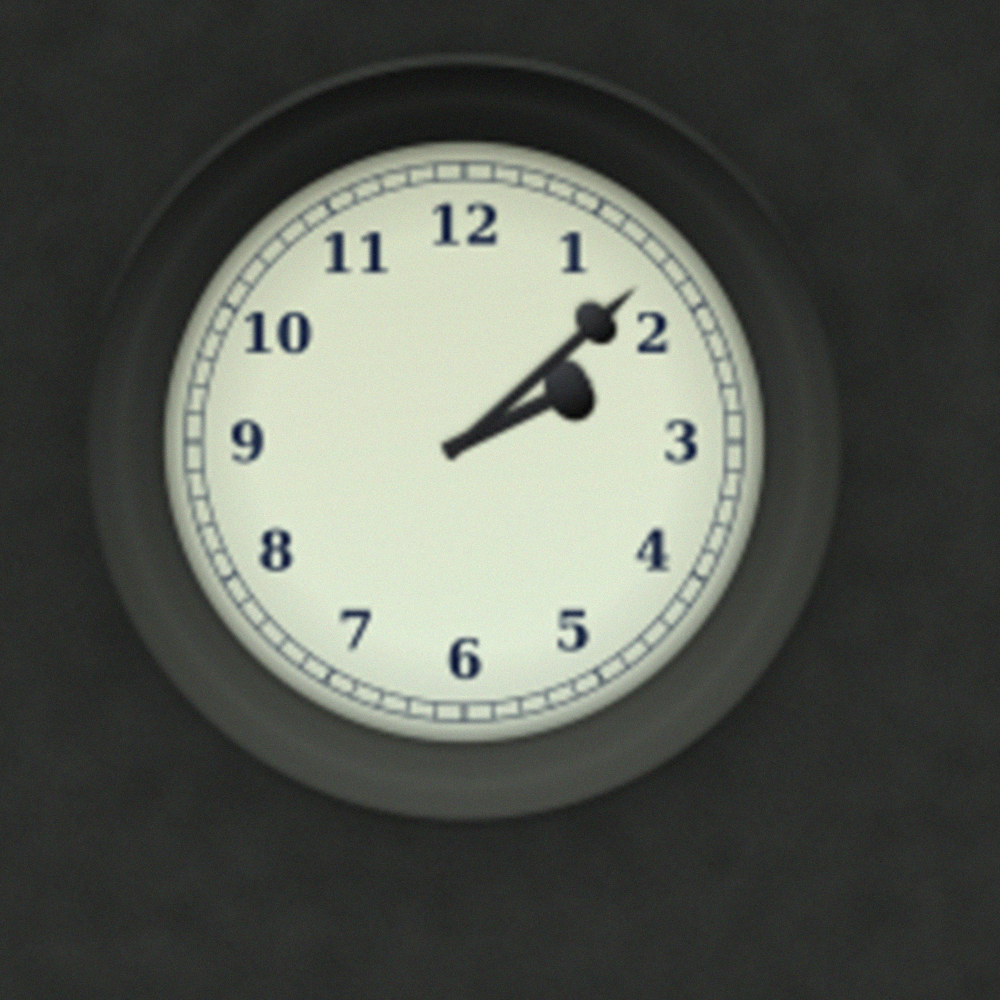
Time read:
2:08
